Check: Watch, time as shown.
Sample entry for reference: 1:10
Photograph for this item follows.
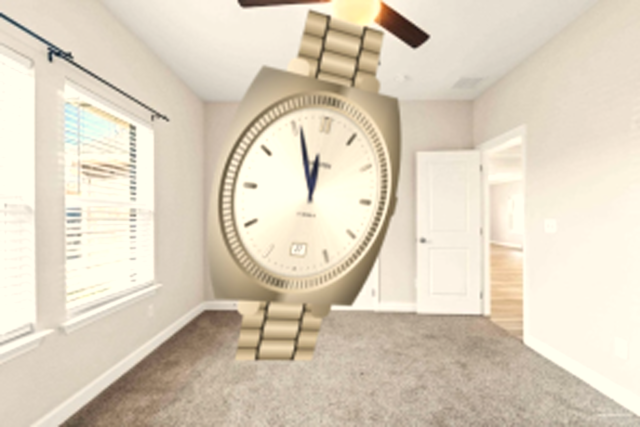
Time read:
11:56
